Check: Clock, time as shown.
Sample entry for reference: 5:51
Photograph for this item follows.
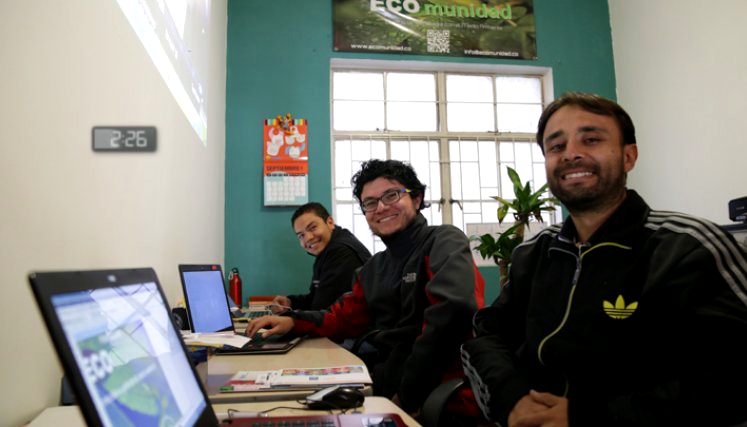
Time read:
2:26
